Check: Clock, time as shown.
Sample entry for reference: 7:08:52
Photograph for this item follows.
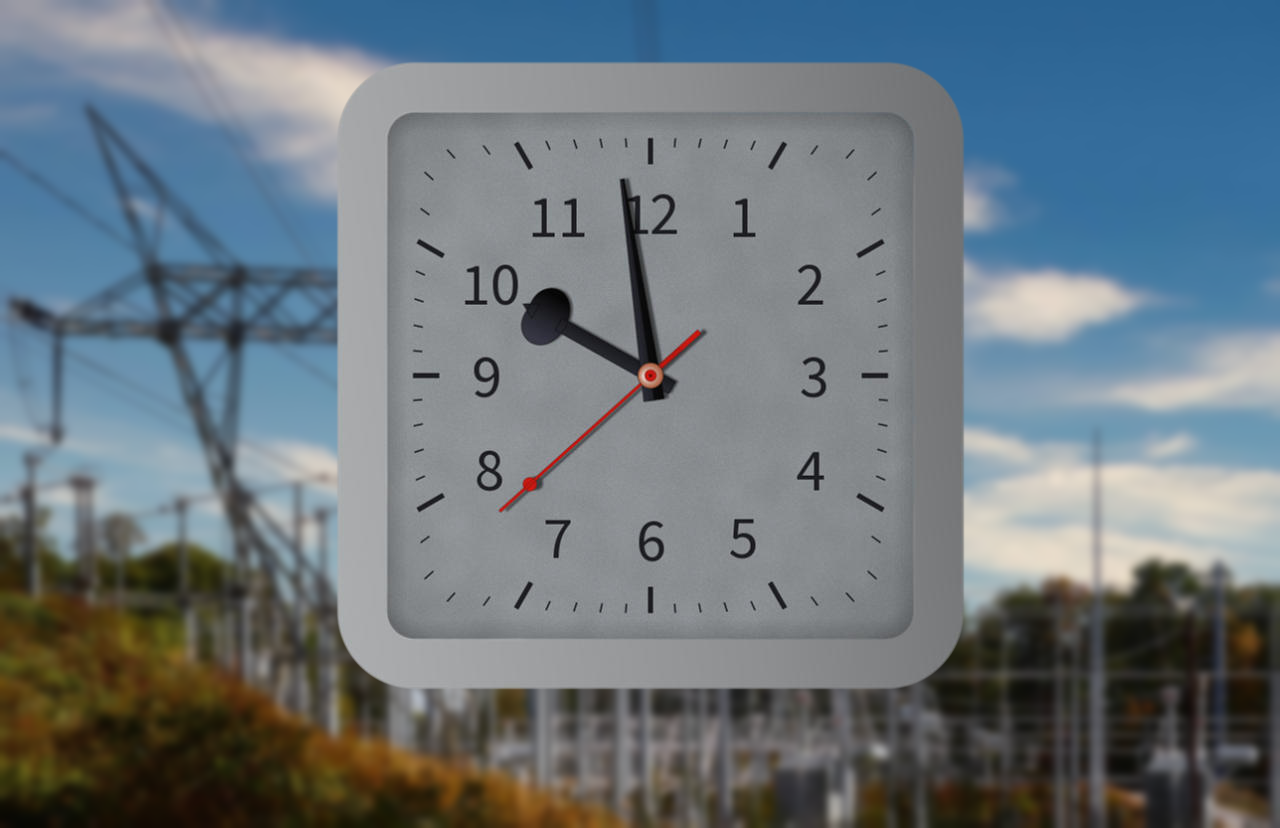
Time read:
9:58:38
